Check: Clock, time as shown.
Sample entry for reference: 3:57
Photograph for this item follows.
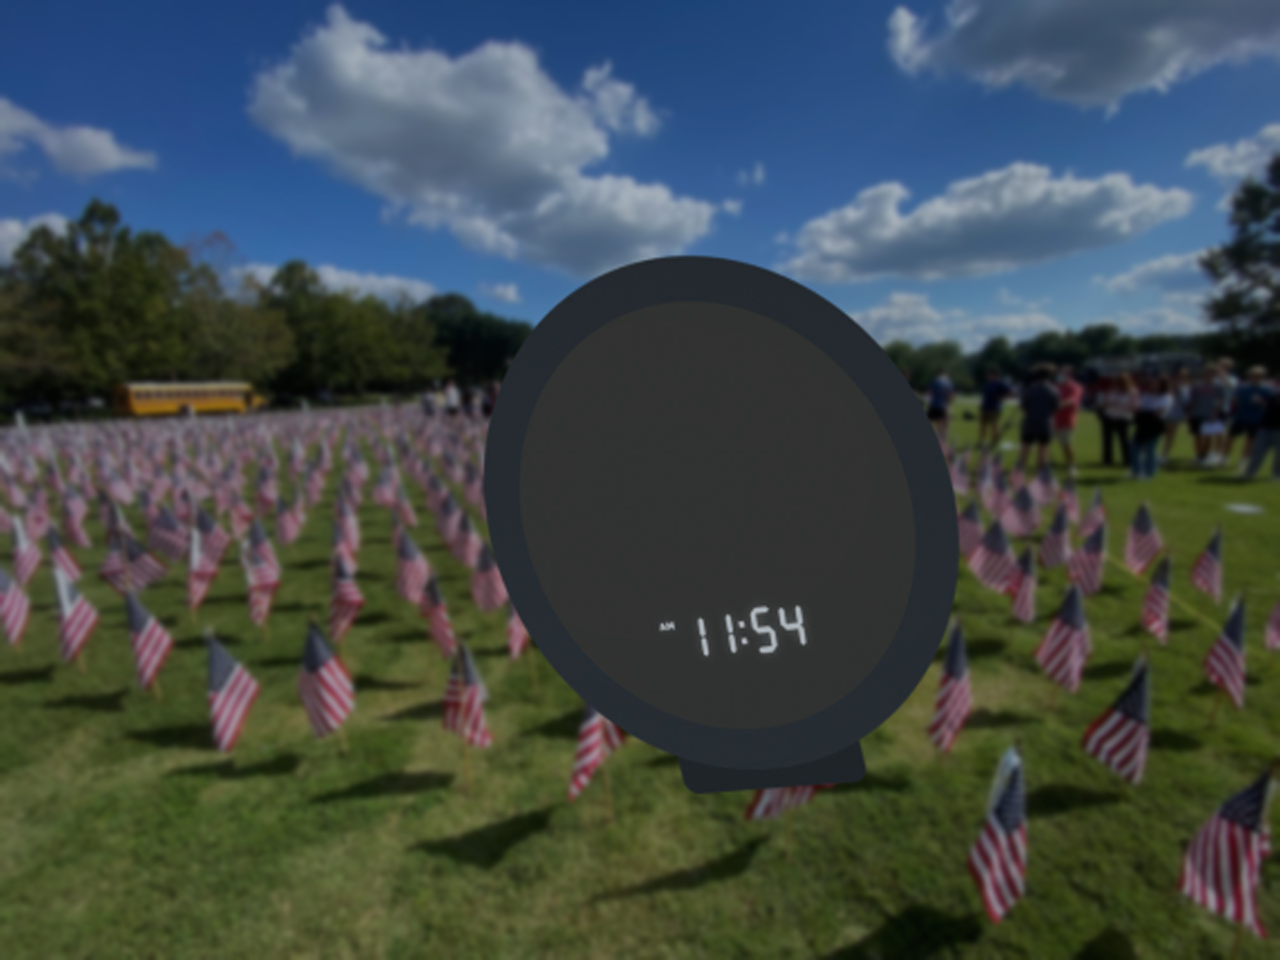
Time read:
11:54
